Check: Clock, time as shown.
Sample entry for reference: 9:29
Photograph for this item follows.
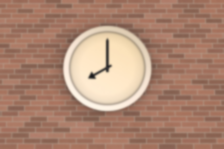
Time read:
8:00
